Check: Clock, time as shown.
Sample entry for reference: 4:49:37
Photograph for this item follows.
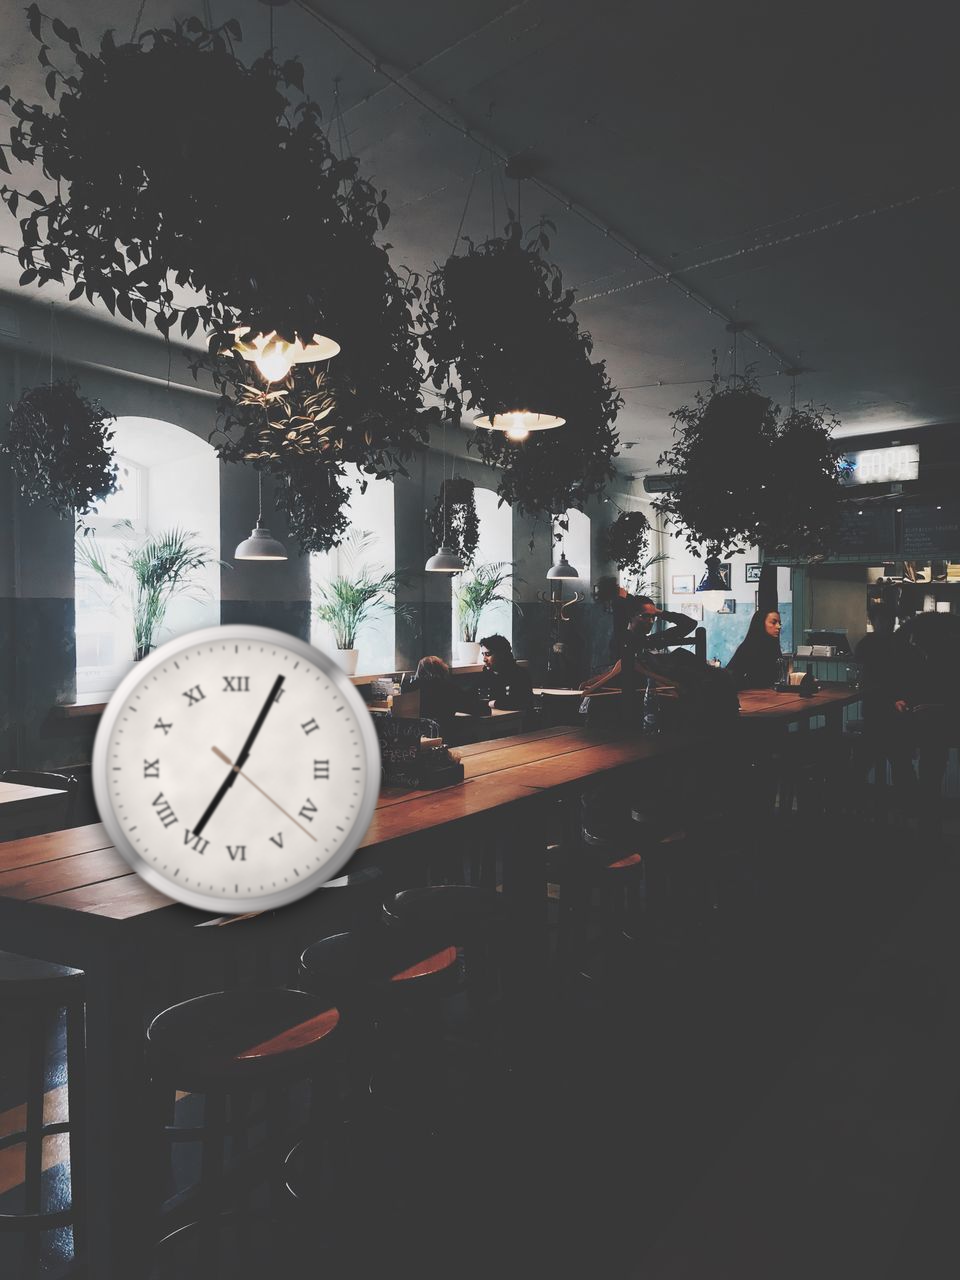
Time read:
7:04:22
